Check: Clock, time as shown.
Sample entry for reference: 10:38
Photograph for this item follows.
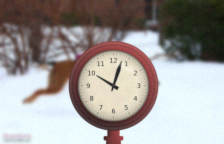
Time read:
10:03
